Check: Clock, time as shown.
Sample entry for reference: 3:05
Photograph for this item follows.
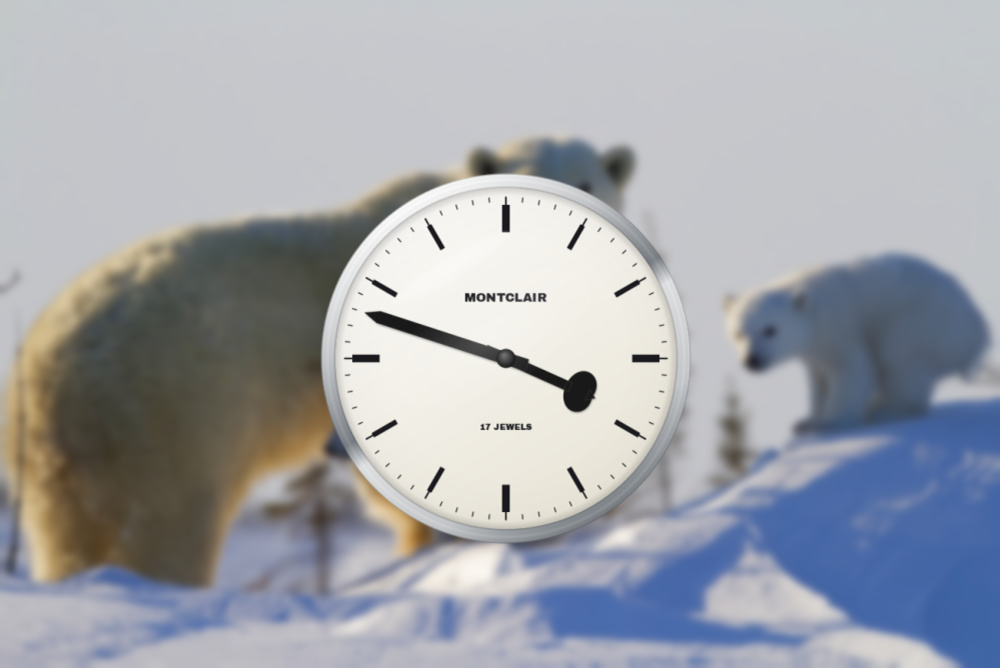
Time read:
3:48
